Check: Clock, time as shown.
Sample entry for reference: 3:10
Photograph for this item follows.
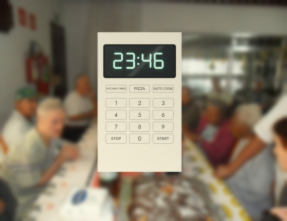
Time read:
23:46
